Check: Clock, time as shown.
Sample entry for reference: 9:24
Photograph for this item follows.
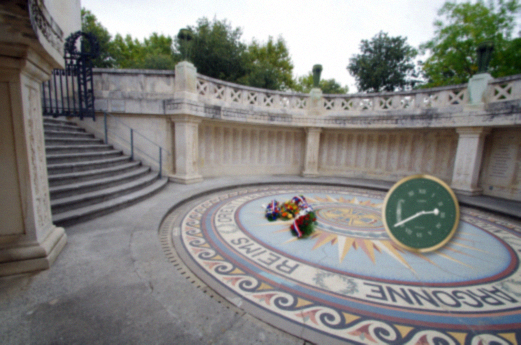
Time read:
2:40
